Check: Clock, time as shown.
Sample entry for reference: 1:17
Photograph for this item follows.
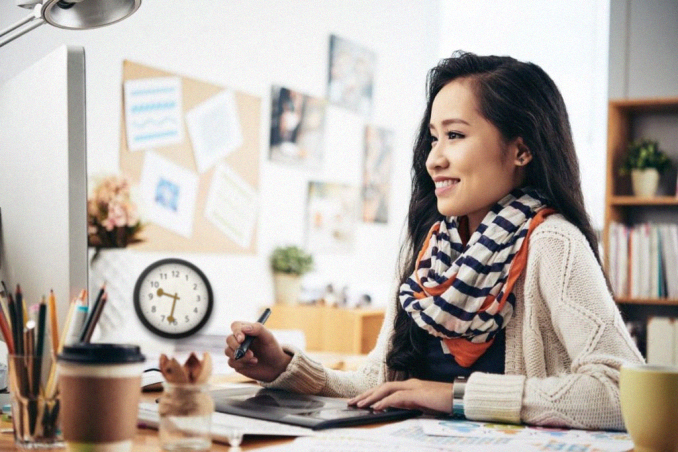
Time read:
9:32
